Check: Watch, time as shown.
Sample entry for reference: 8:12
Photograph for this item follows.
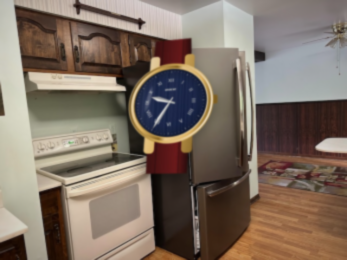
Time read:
9:35
